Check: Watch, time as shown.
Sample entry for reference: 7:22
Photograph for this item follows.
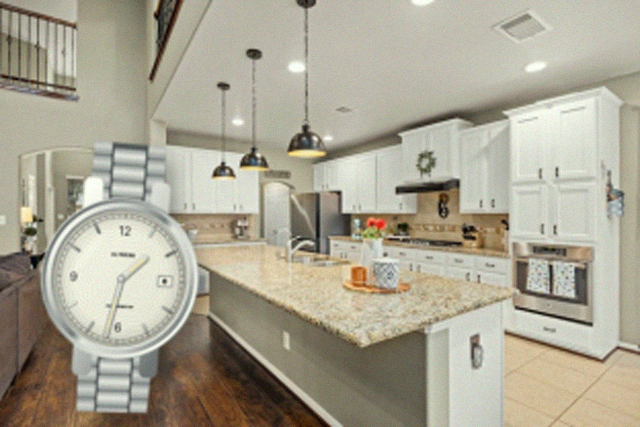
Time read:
1:32
